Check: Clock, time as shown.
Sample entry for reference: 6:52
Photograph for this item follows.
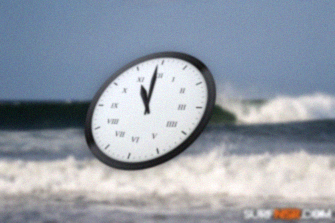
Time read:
10:59
